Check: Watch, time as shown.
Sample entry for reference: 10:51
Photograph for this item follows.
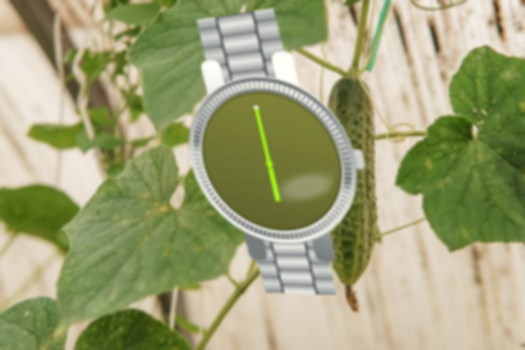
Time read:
6:00
